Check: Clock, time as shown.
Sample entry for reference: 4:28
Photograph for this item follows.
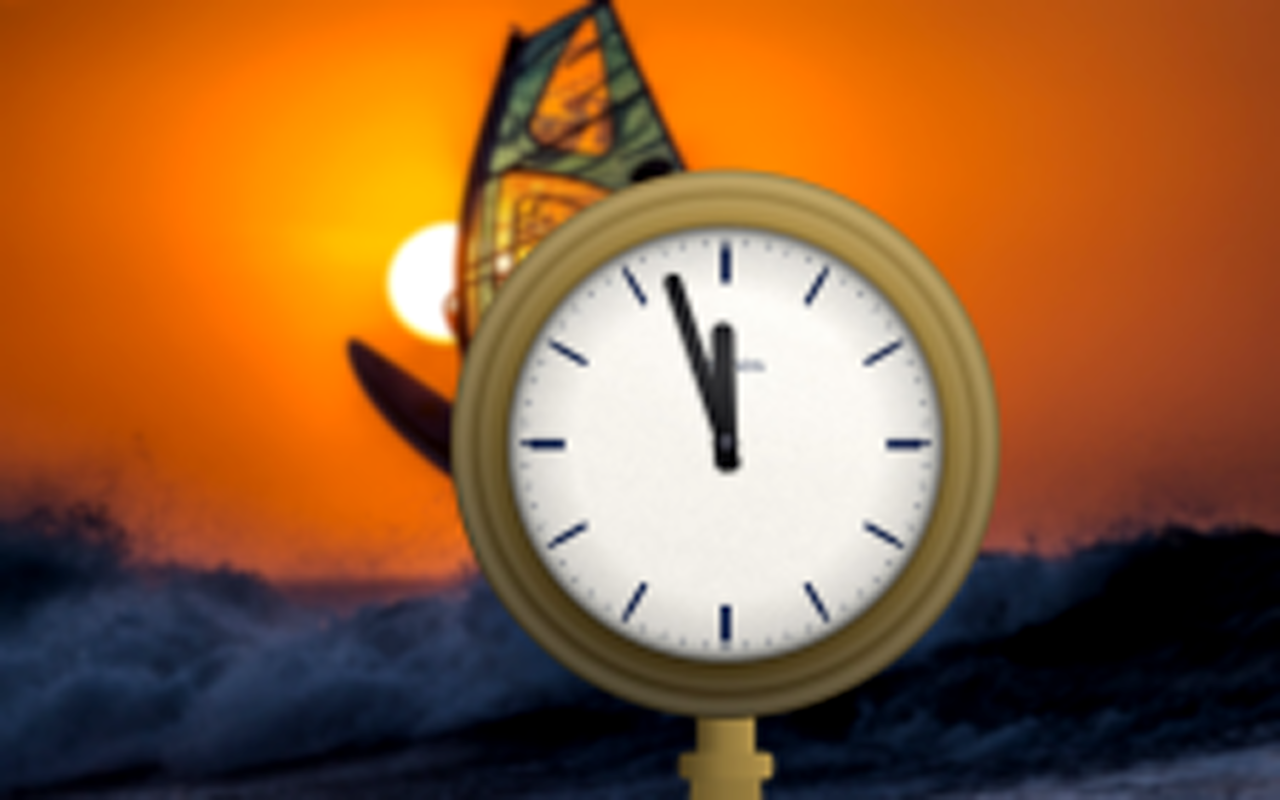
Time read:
11:57
